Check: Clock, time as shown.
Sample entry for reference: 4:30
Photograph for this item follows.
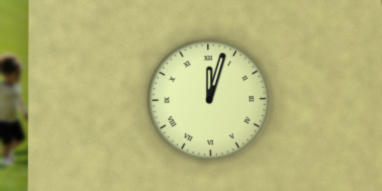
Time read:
12:03
